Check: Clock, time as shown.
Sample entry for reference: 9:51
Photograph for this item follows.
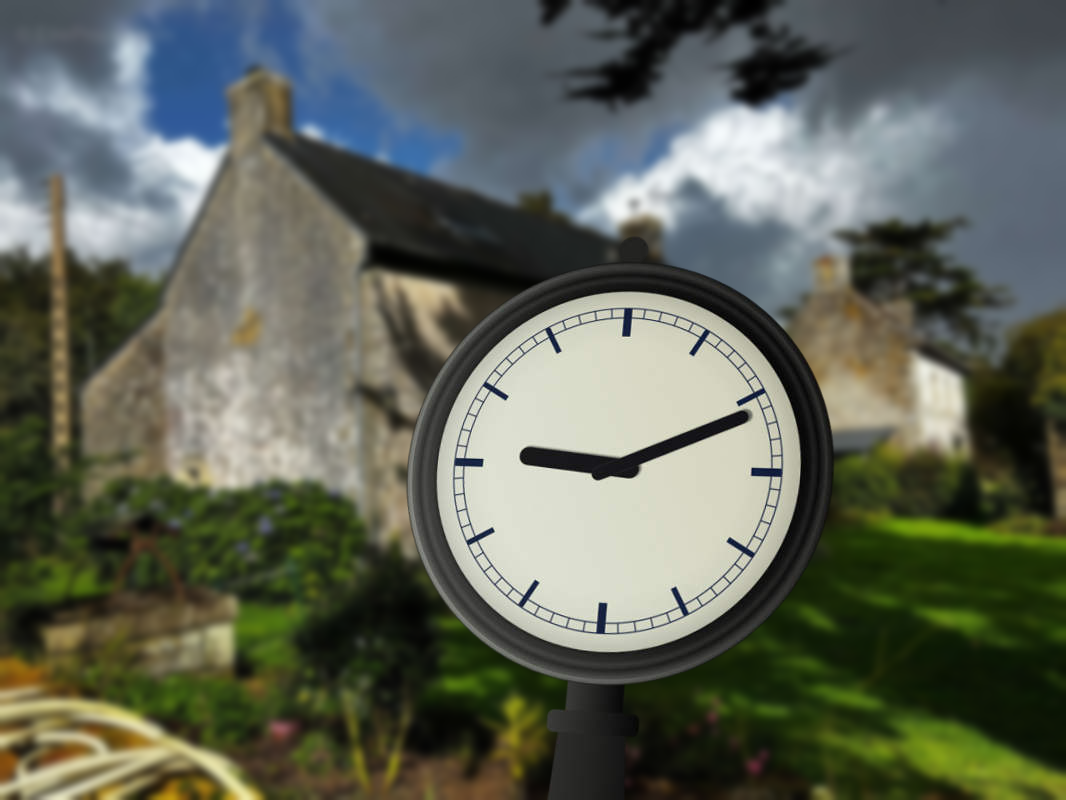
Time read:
9:11
